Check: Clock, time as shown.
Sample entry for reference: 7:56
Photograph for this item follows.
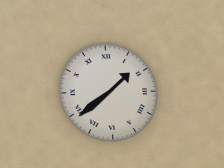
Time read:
1:39
